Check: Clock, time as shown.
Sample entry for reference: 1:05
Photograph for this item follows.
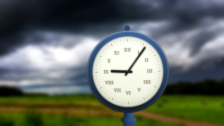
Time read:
9:06
